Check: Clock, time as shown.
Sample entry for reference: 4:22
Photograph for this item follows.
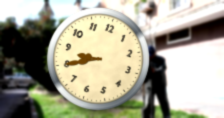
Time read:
8:40
